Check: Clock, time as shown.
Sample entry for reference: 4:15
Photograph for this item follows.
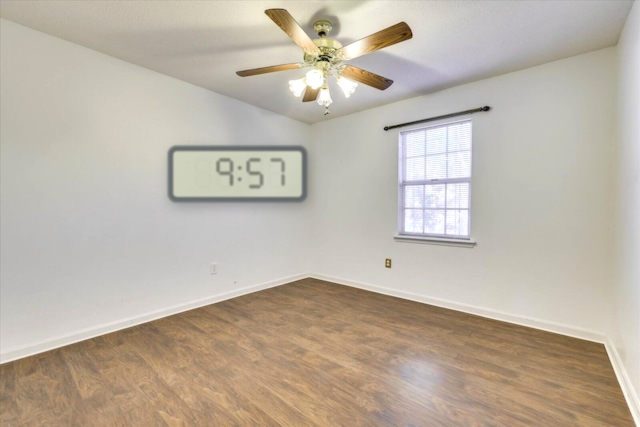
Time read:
9:57
